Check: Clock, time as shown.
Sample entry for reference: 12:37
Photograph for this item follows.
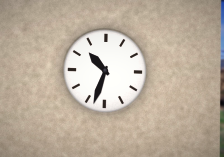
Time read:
10:33
